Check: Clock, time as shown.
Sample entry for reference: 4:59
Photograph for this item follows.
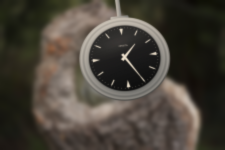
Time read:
1:25
